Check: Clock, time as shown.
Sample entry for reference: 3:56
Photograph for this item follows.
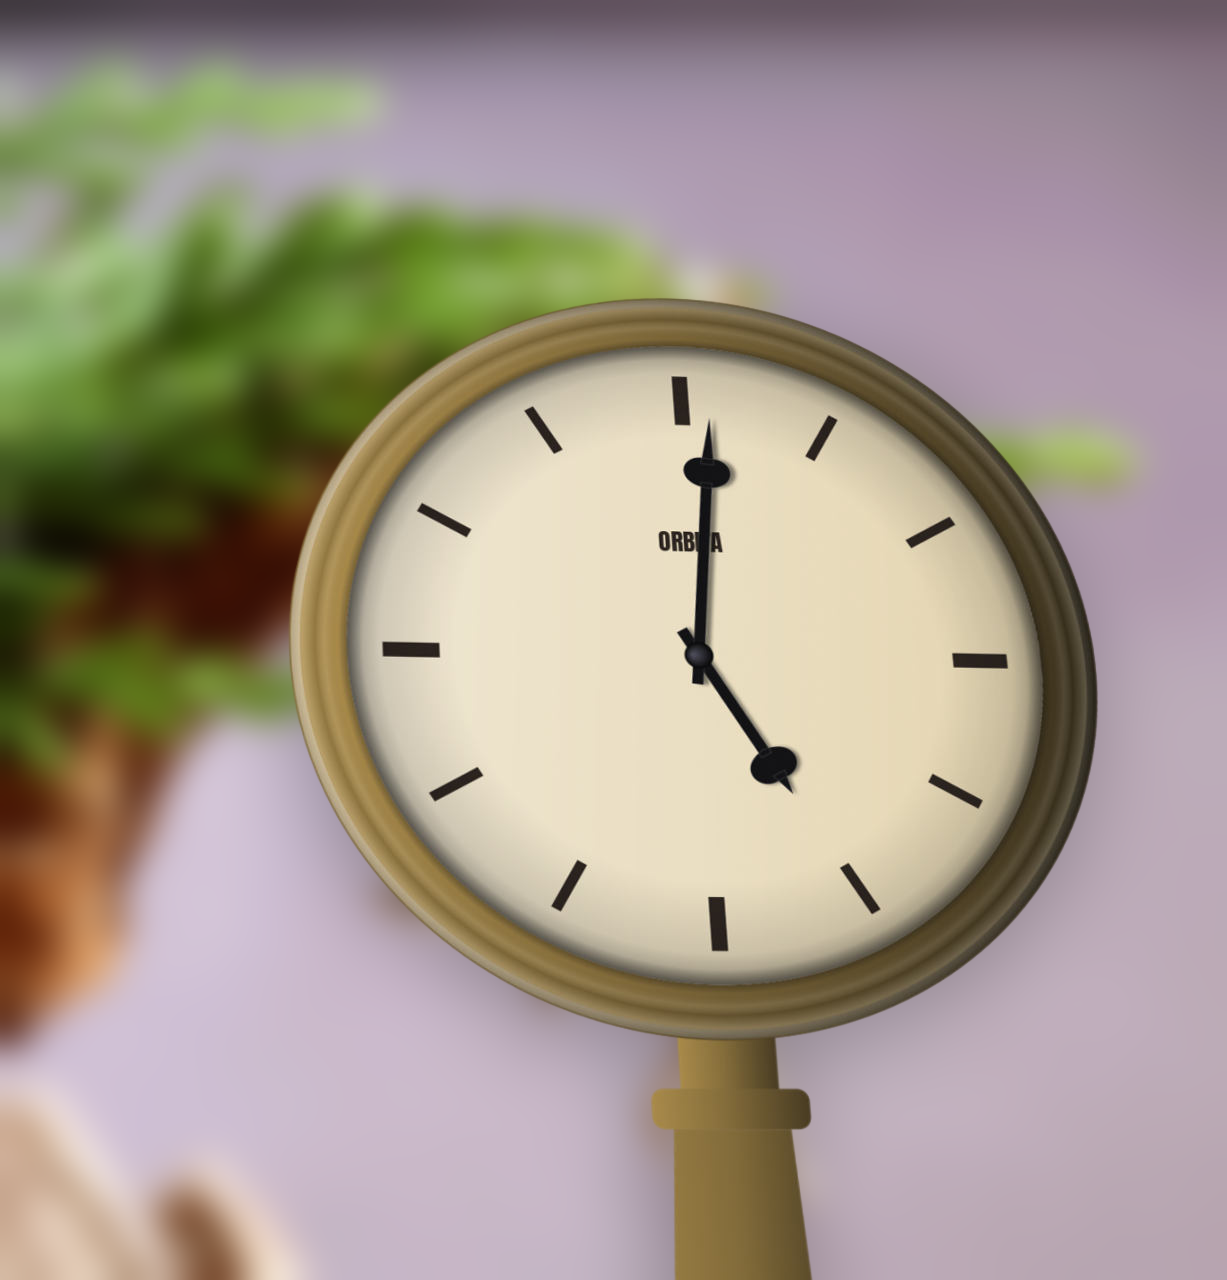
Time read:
5:01
